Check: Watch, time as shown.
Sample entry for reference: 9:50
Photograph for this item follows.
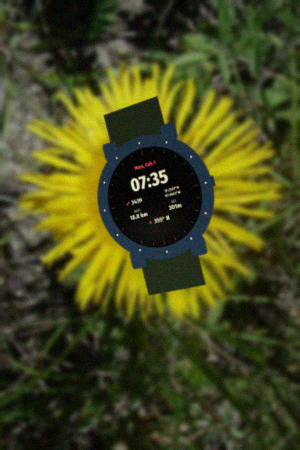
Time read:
7:35
